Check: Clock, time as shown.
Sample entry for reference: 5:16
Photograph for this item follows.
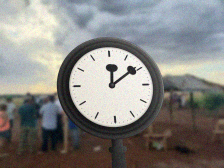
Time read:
12:09
